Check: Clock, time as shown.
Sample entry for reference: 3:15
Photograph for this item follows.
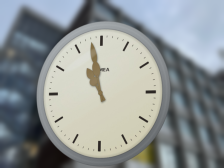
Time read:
10:58
